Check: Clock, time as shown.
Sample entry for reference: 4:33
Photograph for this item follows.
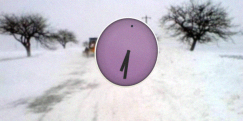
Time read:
6:30
